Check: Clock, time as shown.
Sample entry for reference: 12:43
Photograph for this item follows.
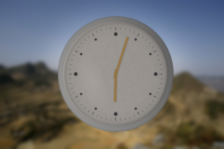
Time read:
6:03
